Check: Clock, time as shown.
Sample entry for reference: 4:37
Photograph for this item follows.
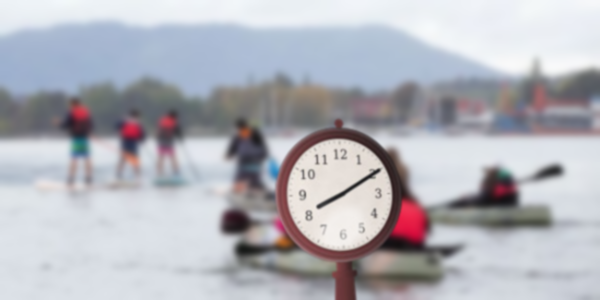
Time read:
8:10
